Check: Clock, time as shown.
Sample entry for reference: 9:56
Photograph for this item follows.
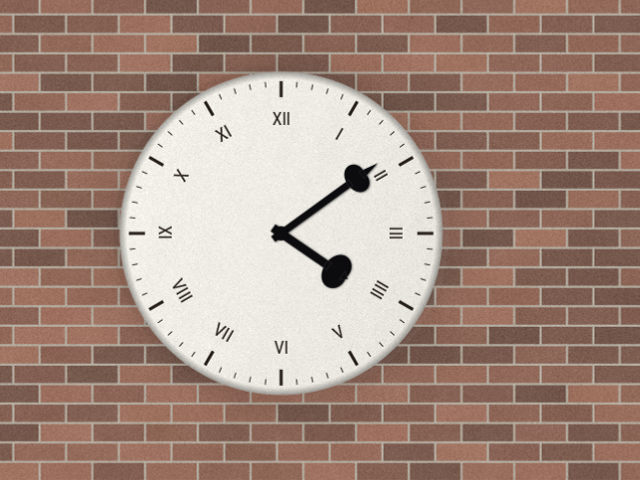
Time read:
4:09
